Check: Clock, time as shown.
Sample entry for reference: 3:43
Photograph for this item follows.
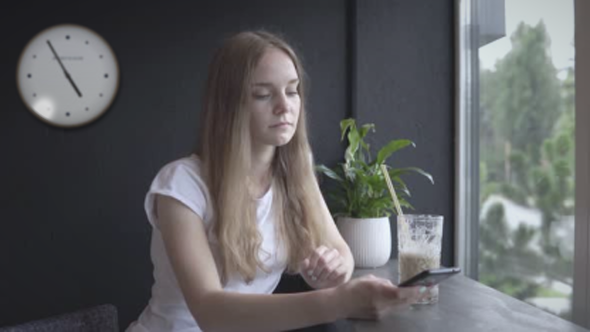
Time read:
4:55
